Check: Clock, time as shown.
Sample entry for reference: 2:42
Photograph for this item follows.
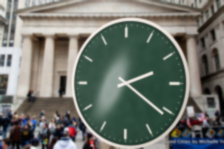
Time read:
2:21
